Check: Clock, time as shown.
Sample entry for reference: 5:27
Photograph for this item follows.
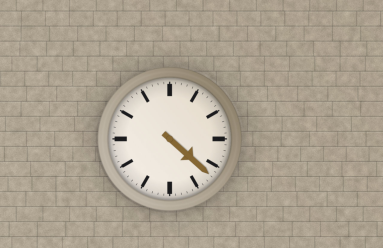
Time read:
4:22
